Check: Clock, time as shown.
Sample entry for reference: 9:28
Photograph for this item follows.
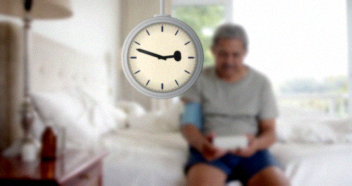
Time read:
2:48
